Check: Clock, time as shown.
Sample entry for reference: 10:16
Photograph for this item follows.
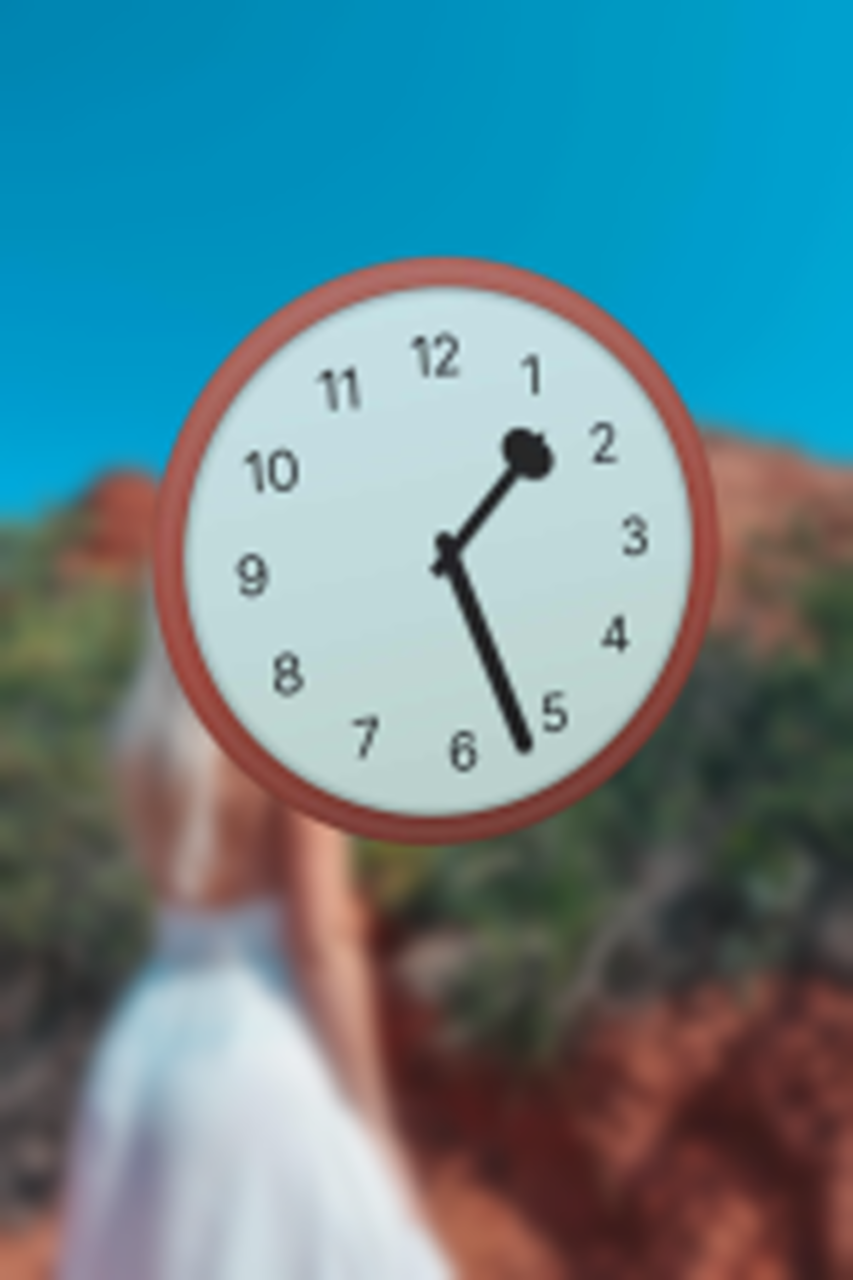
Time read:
1:27
